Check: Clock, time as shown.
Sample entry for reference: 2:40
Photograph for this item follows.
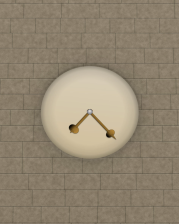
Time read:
7:23
